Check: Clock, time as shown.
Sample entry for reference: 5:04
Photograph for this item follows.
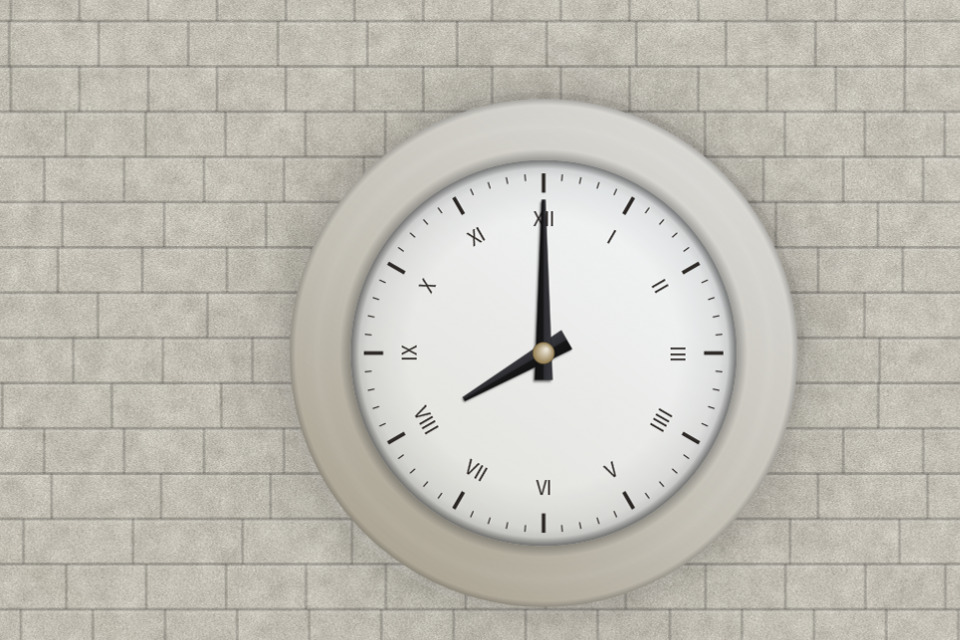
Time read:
8:00
